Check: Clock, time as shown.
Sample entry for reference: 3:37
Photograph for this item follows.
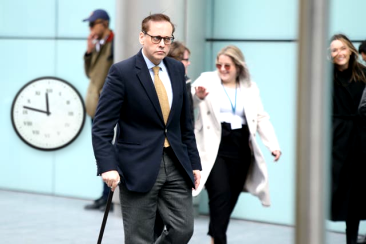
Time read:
11:47
